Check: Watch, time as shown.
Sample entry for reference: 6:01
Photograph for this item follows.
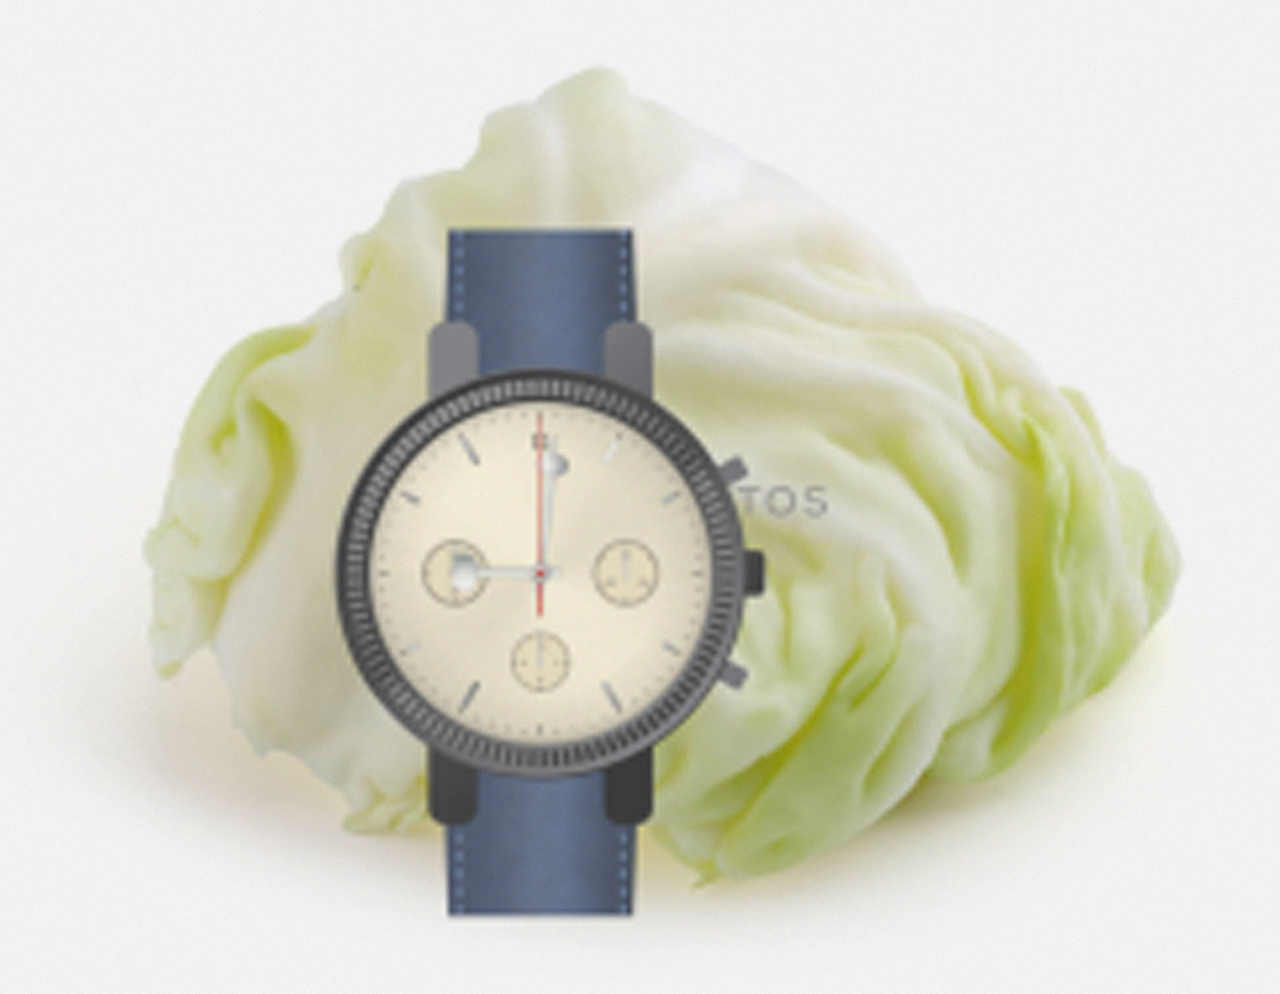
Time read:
9:01
